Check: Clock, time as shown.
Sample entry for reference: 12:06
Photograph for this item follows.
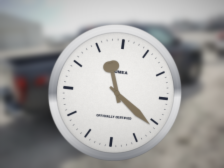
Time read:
11:21
